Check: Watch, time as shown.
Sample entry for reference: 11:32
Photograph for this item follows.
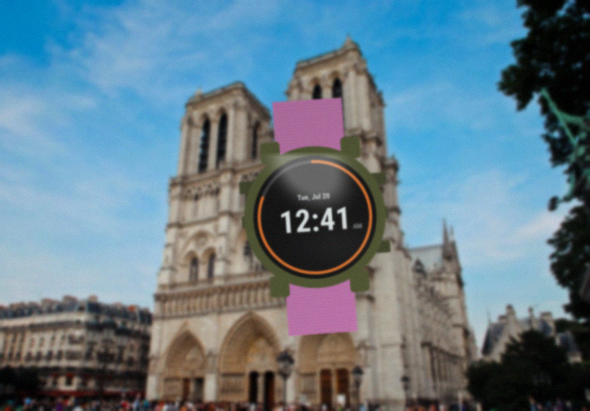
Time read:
12:41
